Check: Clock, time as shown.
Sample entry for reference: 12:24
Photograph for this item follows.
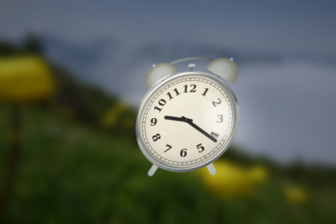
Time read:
9:21
